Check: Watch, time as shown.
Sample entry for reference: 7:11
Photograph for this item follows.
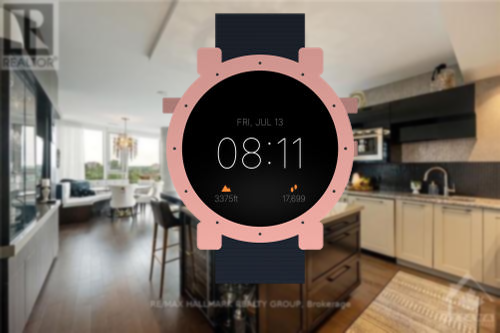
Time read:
8:11
